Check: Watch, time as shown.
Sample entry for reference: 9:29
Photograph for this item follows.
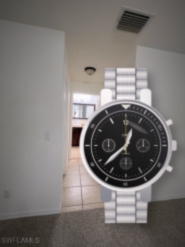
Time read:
12:38
